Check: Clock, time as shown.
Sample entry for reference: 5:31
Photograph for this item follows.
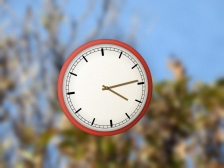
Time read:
4:14
